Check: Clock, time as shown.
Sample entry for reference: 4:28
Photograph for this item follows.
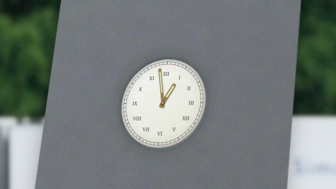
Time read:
12:58
